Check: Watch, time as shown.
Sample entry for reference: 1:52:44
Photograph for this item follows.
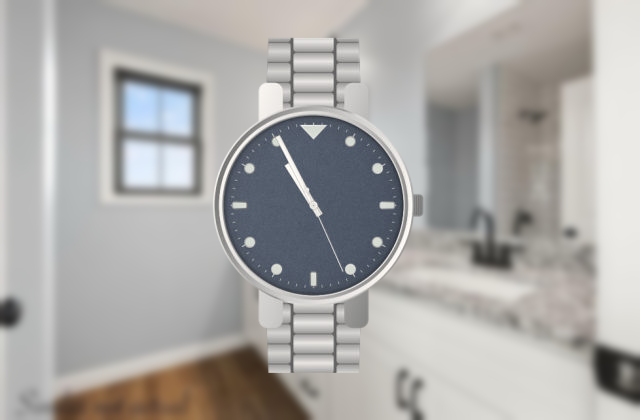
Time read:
10:55:26
